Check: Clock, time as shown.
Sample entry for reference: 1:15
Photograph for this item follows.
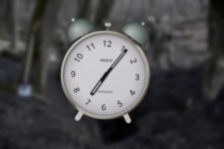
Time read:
7:06
